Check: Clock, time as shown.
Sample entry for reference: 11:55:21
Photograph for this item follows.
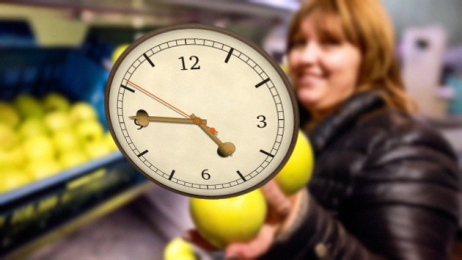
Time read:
4:45:51
